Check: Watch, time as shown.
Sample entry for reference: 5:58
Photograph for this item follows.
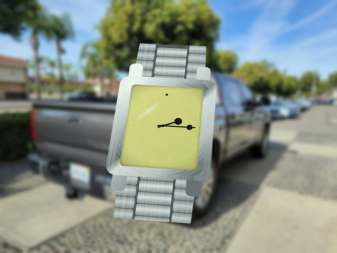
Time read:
2:15
